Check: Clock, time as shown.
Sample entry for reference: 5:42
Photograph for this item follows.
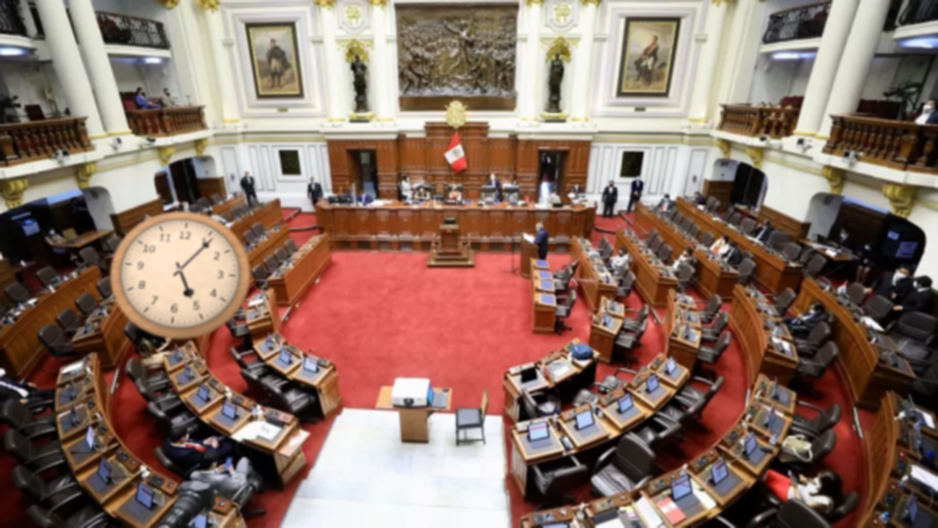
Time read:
5:06
